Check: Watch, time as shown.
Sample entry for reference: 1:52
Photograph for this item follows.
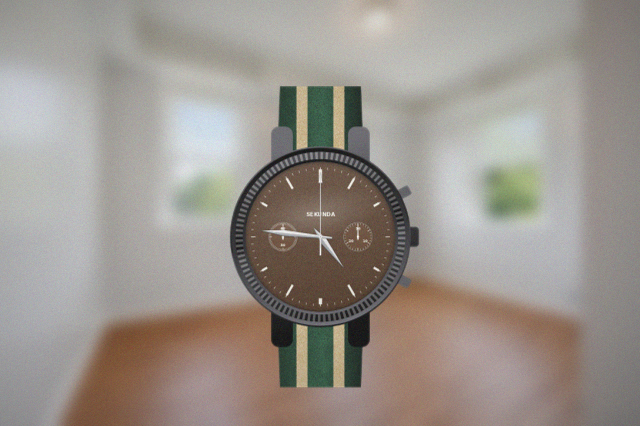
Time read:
4:46
